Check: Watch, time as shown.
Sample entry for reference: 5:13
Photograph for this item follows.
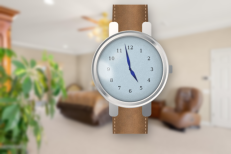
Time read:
4:58
